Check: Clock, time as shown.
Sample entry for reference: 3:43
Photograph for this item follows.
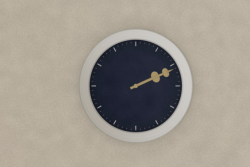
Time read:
2:11
